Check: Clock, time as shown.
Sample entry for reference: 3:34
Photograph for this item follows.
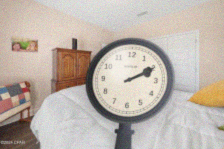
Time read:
2:10
